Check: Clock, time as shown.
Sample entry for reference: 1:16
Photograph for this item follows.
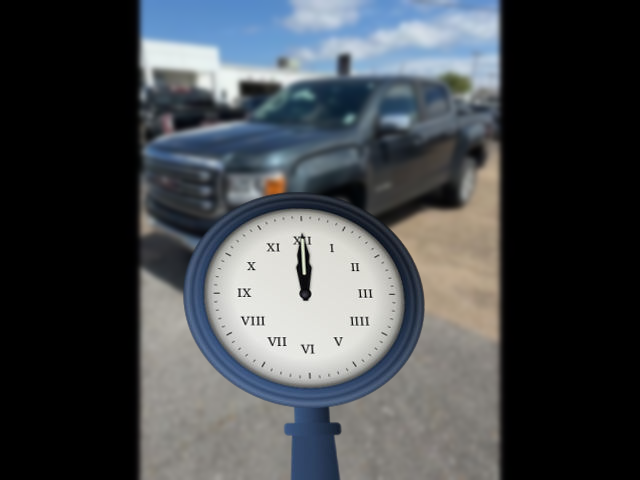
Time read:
12:00
